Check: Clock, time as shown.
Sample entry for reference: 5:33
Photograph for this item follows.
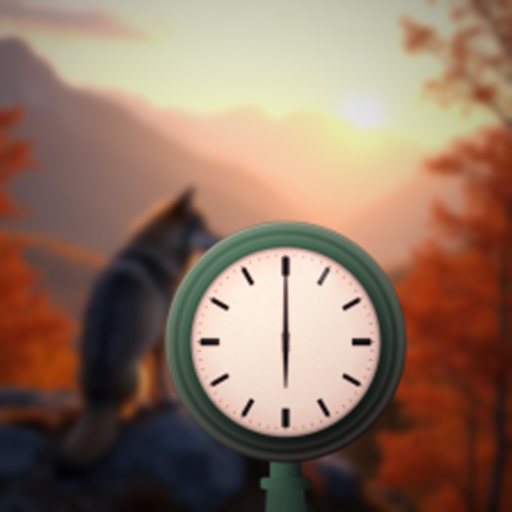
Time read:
6:00
